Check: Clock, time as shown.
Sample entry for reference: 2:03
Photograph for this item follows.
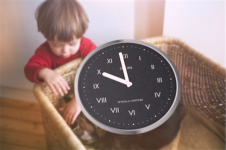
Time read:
9:59
